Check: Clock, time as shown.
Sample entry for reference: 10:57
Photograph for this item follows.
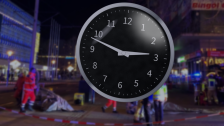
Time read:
2:48
